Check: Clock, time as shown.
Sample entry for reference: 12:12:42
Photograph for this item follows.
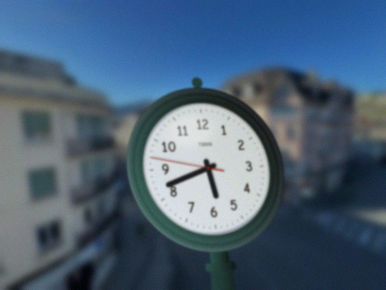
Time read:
5:41:47
